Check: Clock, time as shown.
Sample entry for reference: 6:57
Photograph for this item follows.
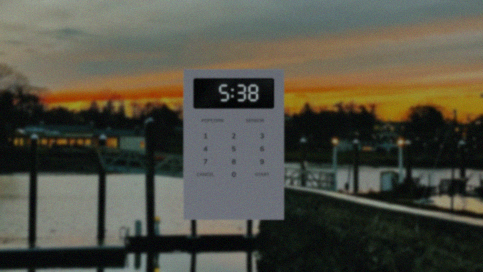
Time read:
5:38
